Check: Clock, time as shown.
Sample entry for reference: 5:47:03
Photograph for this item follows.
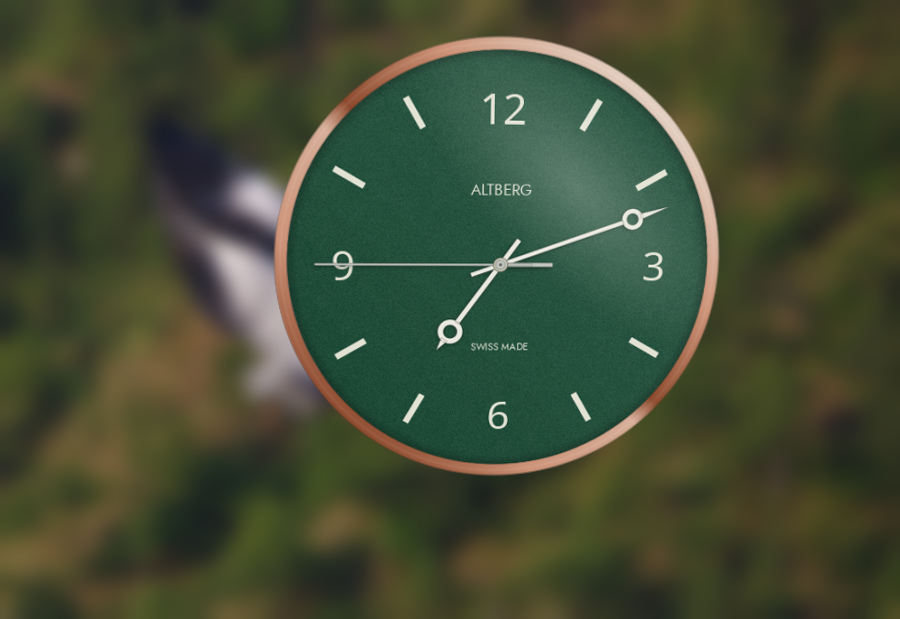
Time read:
7:11:45
